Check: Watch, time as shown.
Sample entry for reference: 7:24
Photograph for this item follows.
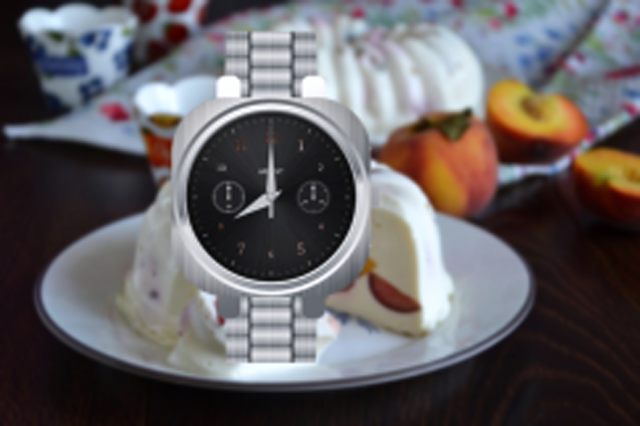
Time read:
8:00
